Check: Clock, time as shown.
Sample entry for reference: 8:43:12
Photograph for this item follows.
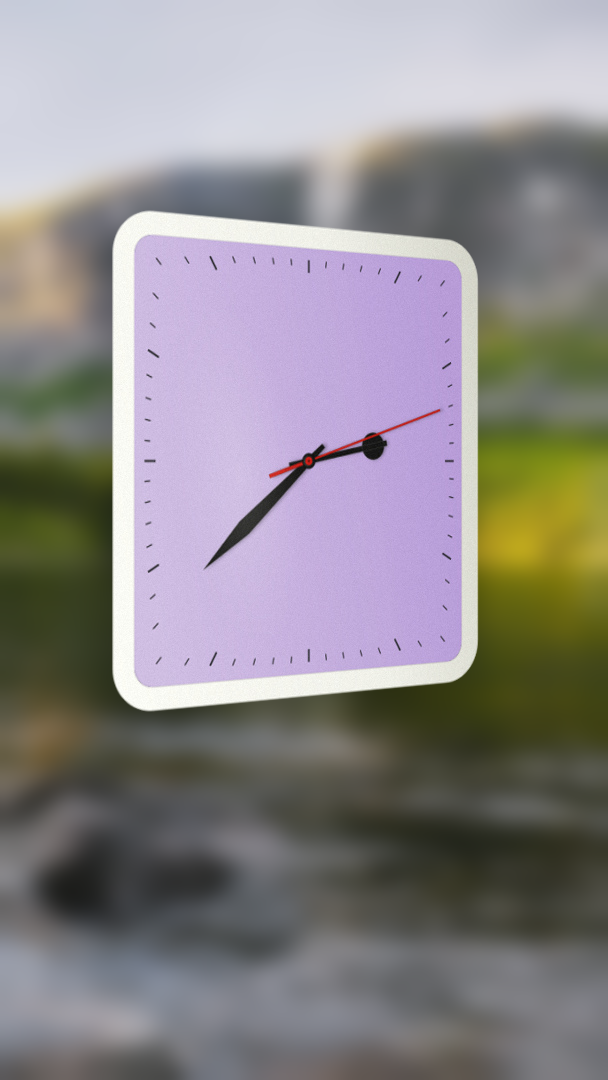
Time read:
2:38:12
